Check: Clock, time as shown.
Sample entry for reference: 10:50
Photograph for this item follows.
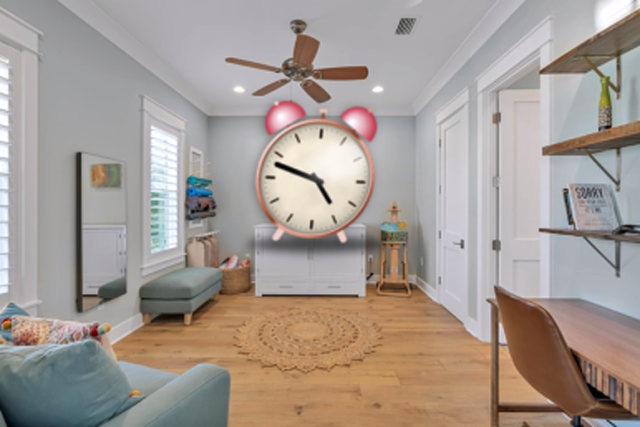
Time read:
4:48
